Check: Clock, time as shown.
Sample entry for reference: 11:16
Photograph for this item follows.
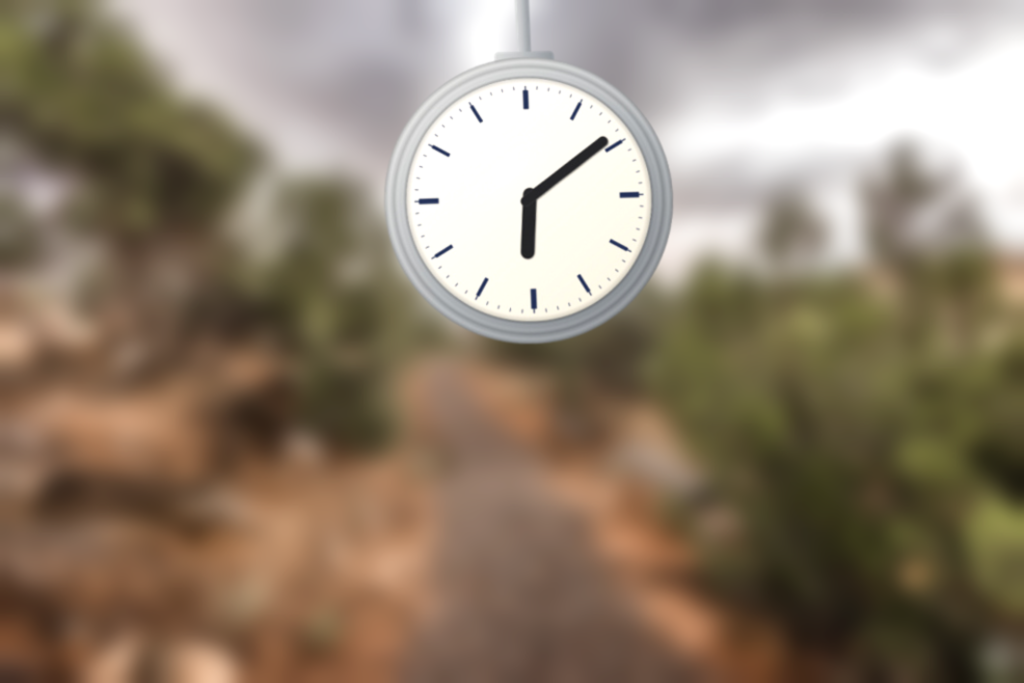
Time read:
6:09
